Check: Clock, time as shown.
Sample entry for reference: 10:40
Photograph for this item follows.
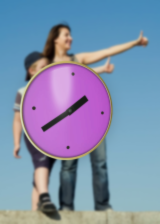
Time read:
1:39
